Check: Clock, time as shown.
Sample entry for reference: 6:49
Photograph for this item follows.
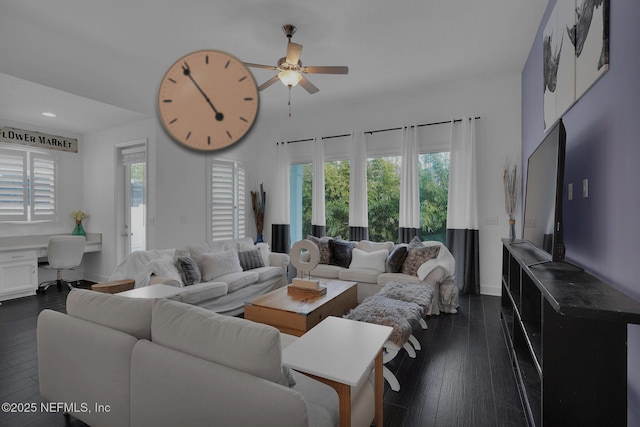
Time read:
4:54
